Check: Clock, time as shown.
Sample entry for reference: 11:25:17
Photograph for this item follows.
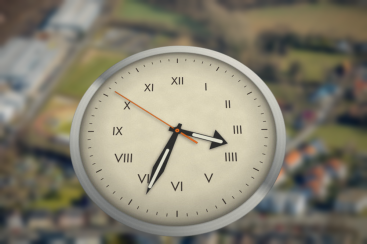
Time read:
3:33:51
